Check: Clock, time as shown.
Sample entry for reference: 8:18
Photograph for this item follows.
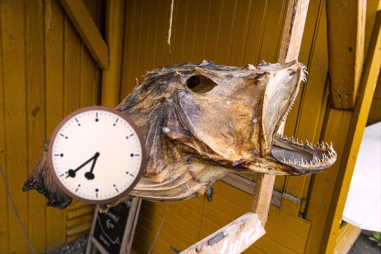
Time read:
6:39
